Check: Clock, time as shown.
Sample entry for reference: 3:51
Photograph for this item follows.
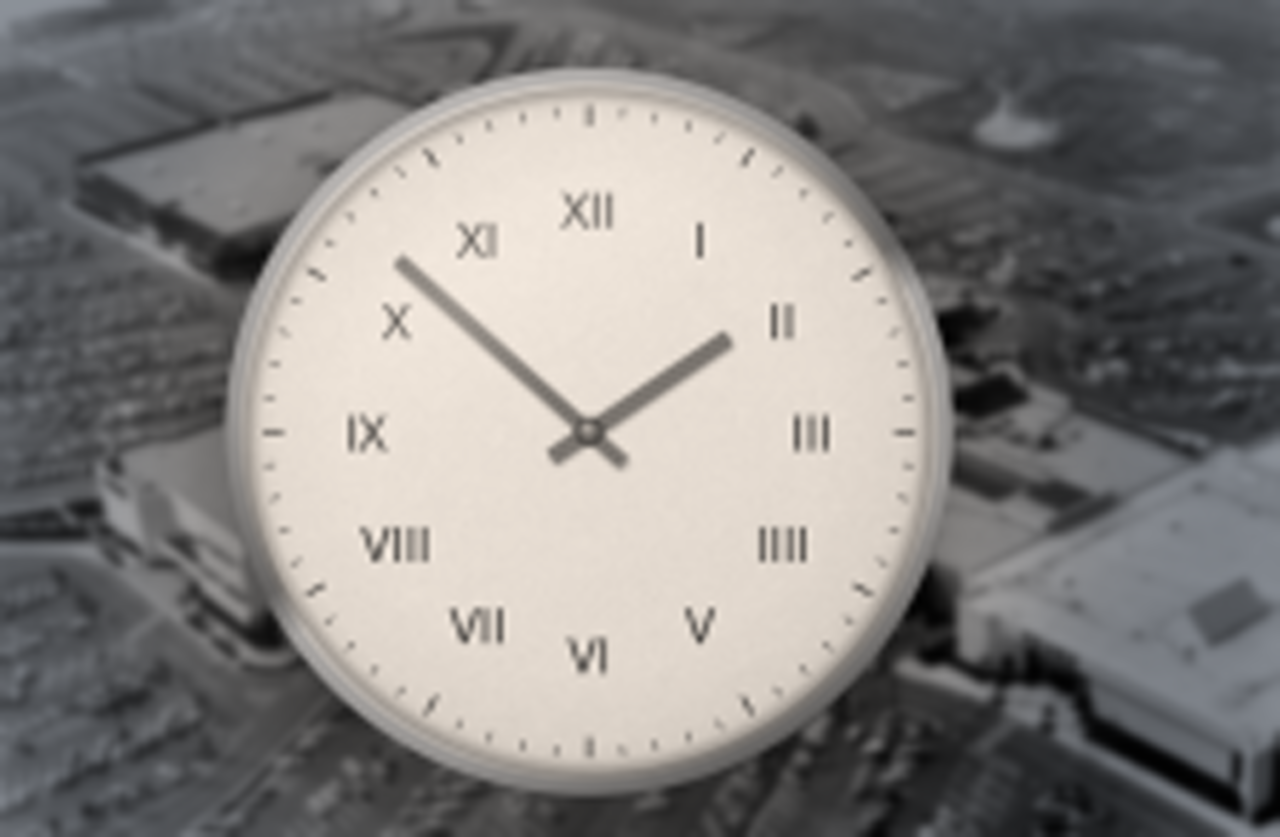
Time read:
1:52
